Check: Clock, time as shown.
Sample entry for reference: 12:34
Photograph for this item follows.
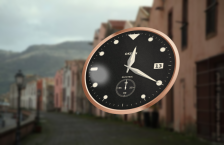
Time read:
12:20
